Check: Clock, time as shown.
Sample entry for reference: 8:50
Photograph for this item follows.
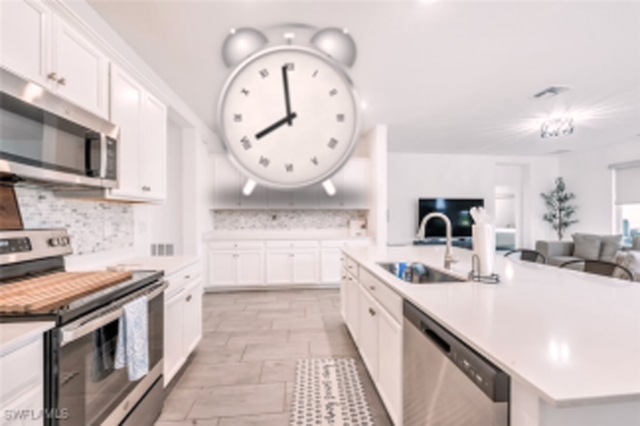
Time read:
7:59
